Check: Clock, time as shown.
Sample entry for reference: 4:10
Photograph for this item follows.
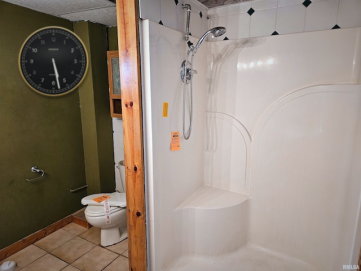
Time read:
5:28
